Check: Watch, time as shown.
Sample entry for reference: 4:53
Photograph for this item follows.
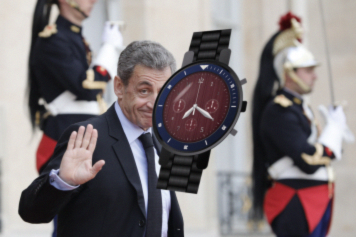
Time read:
7:20
